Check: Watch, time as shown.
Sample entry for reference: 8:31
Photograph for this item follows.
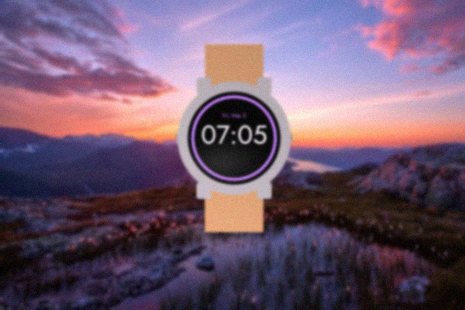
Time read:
7:05
